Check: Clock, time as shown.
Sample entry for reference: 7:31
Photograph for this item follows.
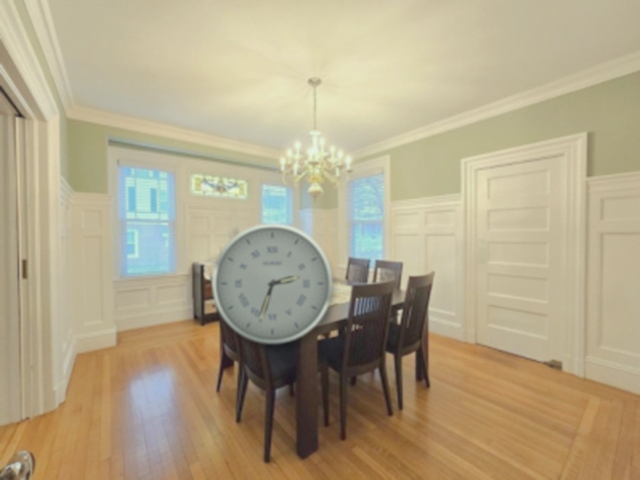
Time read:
2:33
